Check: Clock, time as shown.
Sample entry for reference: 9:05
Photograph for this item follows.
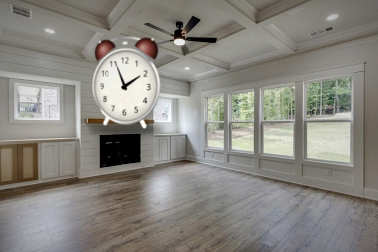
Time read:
1:56
